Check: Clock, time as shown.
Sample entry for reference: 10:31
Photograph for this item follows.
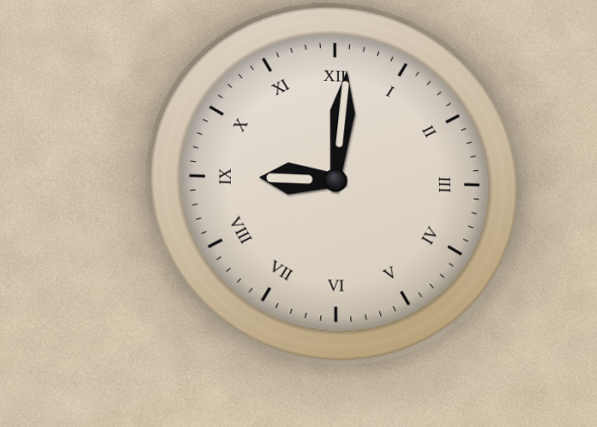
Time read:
9:01
